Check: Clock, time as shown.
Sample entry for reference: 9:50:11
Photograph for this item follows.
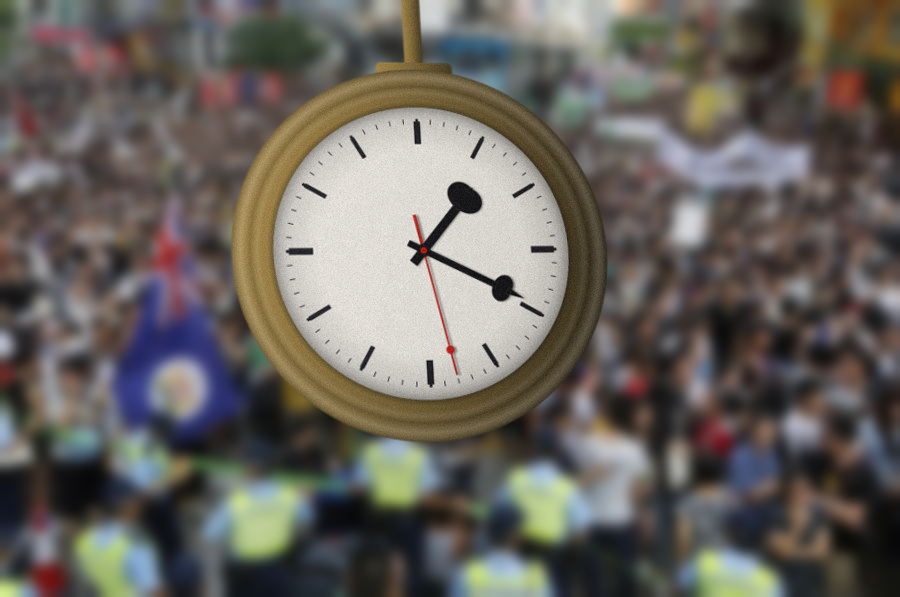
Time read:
1:19:28
